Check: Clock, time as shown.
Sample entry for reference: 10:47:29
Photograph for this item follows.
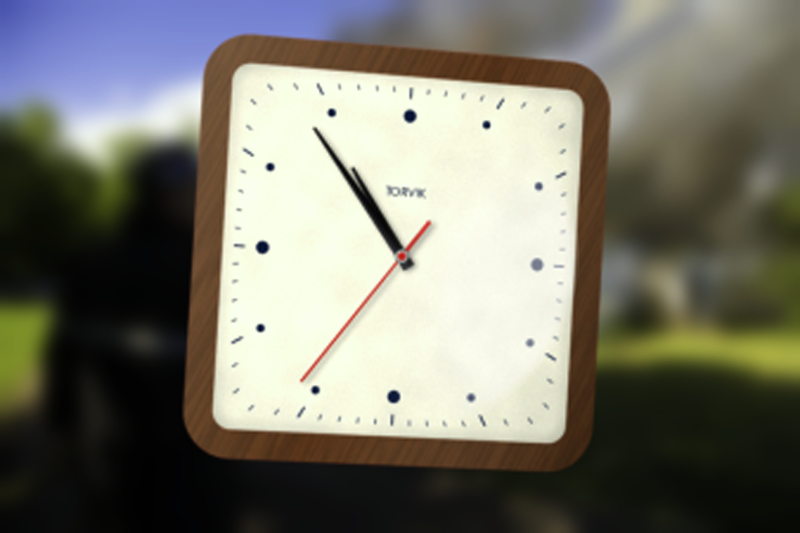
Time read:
10:53:36
